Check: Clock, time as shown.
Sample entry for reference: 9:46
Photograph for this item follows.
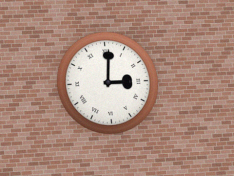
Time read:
3:01
